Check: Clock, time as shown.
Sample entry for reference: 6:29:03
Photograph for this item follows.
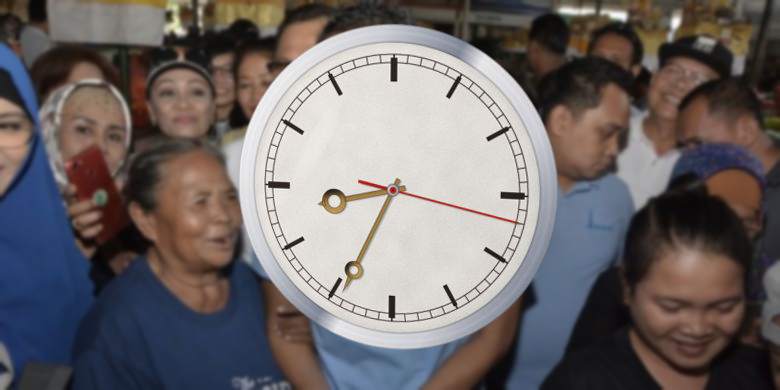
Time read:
8:34:17
